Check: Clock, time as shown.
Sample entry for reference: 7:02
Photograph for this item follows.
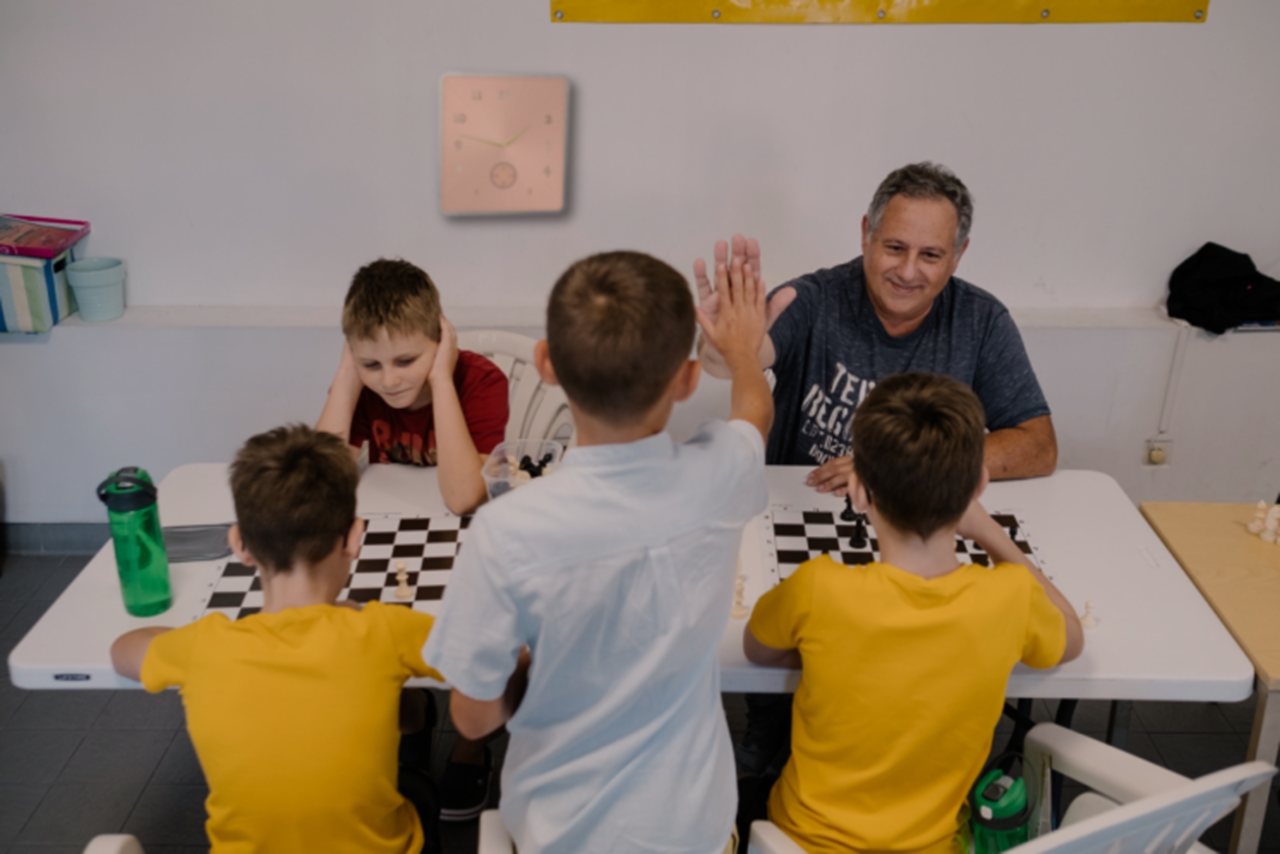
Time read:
1:47
